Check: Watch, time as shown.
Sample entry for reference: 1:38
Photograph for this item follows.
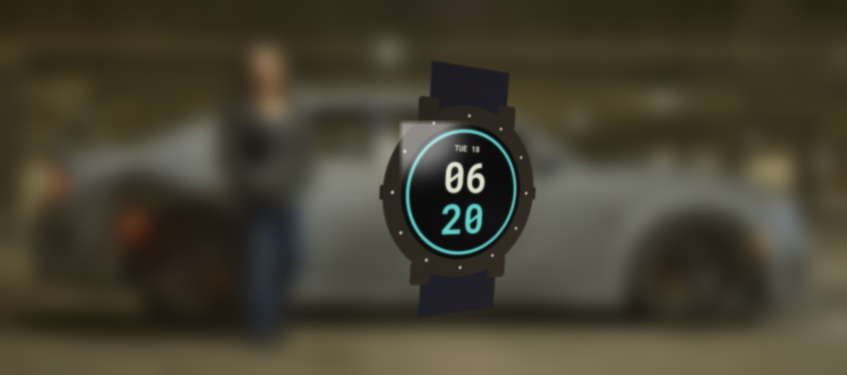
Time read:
6:20
